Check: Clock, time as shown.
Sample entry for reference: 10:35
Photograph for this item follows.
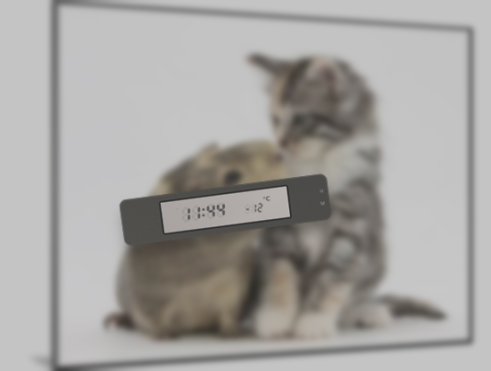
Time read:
11:44
